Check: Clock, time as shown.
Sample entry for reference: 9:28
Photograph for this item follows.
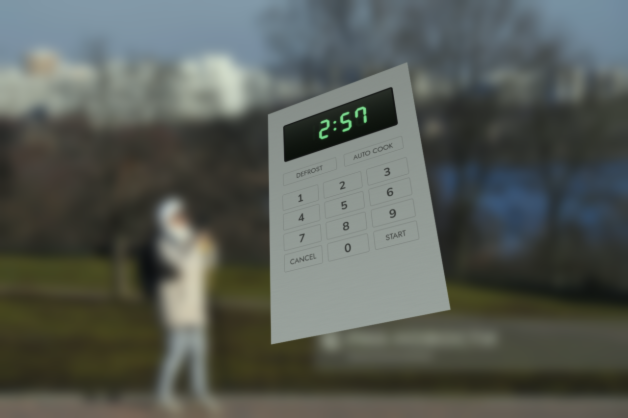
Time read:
2:57
